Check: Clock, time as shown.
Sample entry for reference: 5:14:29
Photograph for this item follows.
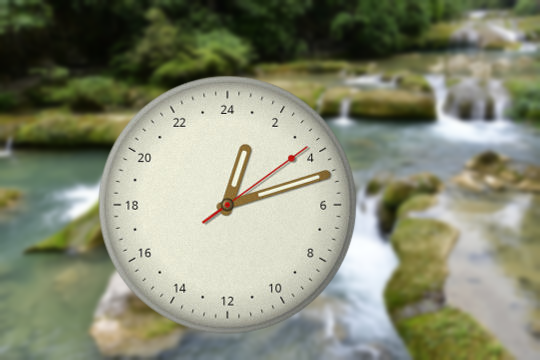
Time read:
1:12:09
